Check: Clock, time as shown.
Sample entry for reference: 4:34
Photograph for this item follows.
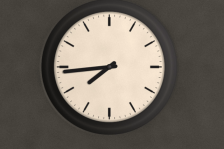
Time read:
7:44
